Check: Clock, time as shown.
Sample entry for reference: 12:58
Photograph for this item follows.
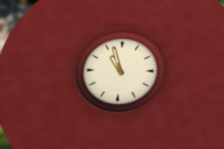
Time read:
10:57
